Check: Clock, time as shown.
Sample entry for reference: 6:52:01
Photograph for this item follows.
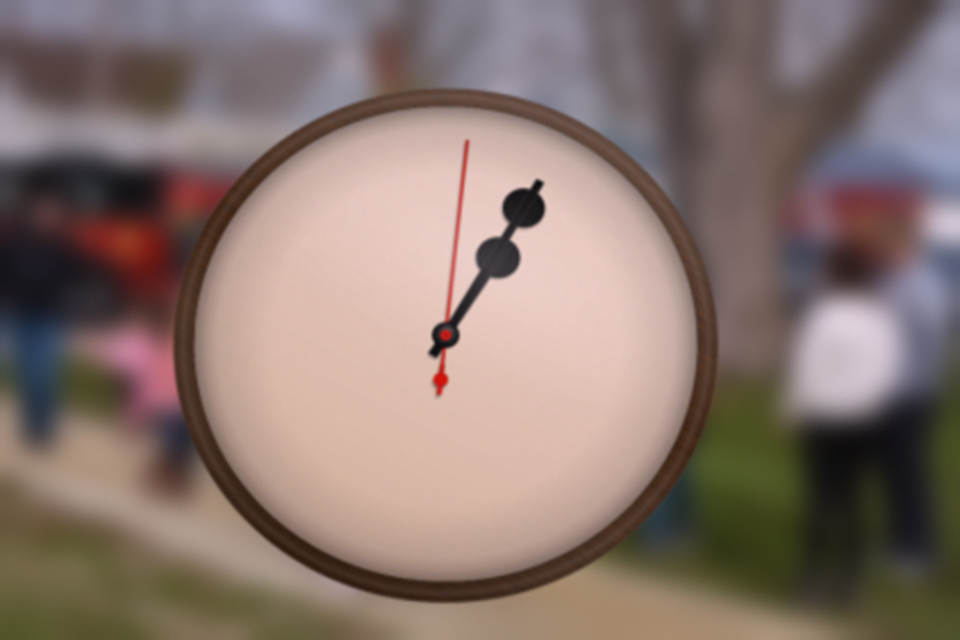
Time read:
1:05:01
